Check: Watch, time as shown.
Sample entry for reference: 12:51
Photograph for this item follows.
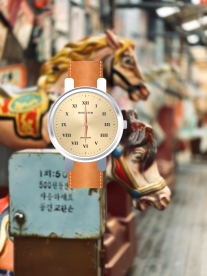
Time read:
6:00
